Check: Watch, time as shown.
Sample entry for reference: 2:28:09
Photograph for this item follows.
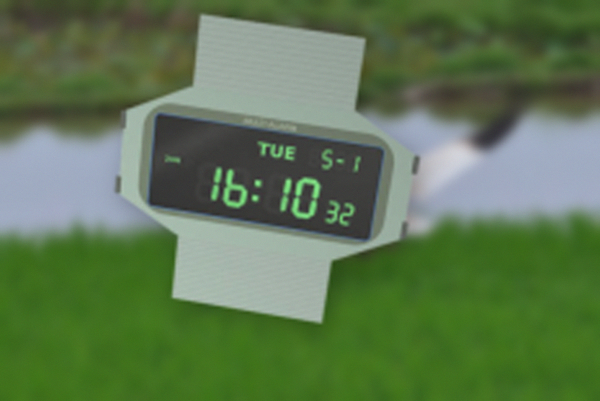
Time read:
16:10:32
